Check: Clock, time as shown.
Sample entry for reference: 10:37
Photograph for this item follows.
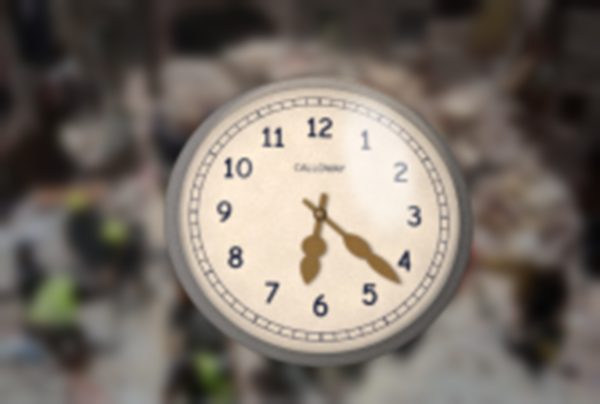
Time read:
6:22
